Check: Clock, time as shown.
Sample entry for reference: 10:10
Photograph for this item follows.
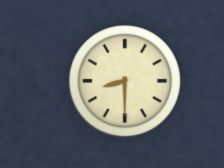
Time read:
8:30
